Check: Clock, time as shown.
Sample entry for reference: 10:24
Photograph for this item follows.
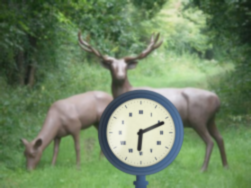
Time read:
6:11
